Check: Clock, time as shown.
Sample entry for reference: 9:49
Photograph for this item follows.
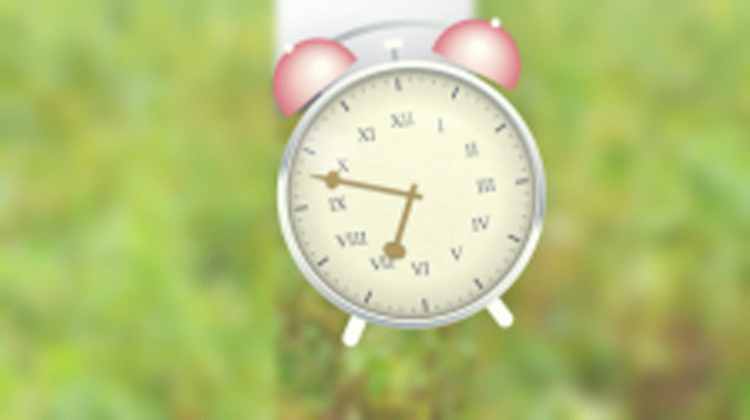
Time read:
6:48
